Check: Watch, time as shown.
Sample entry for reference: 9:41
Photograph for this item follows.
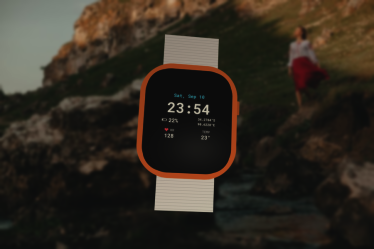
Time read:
23:54
